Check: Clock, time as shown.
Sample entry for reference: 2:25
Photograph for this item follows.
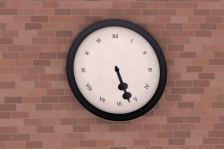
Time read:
5:27
